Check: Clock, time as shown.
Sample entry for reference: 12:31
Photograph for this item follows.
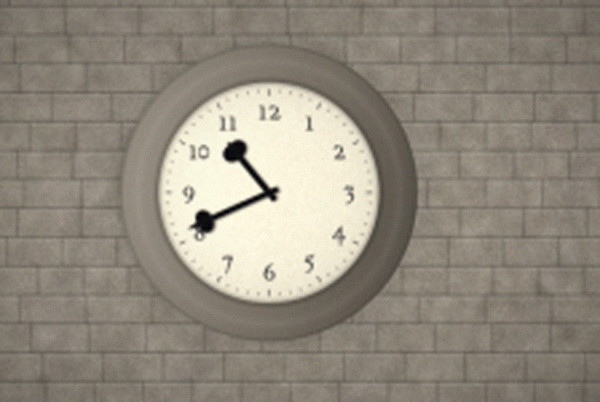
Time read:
10:41
